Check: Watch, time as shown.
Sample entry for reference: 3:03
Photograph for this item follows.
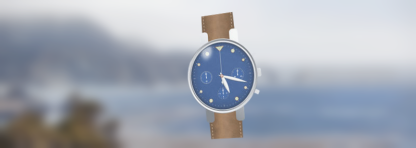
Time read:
5:18
